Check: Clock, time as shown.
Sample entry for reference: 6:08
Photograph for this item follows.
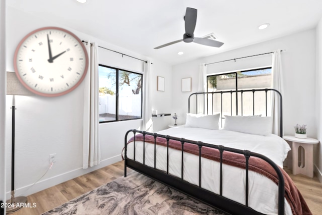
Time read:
1:59
